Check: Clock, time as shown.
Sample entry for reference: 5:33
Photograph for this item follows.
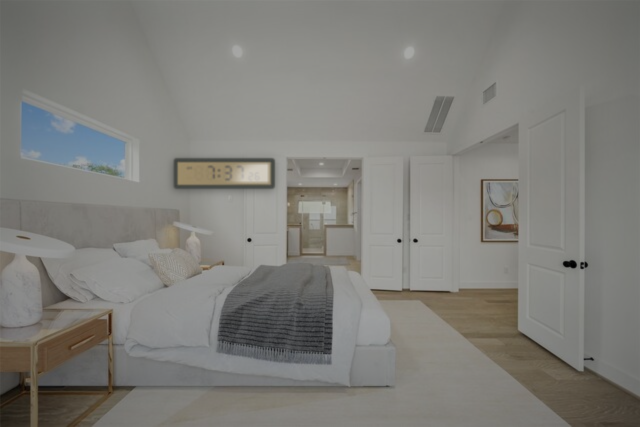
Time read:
7:37
